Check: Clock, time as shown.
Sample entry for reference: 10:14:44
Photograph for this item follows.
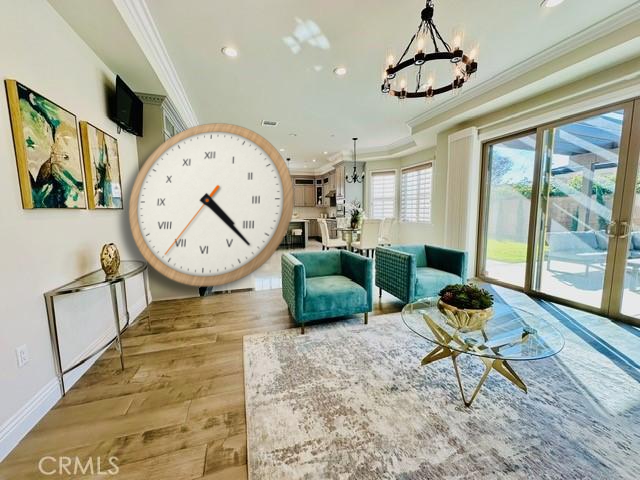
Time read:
4:22:36
